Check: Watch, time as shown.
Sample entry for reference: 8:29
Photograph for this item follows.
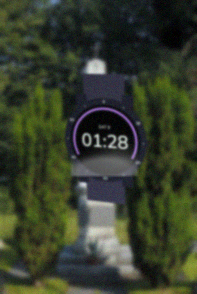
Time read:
1:28
